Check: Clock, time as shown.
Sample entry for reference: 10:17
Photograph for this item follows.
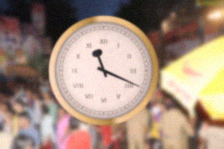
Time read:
11:19
